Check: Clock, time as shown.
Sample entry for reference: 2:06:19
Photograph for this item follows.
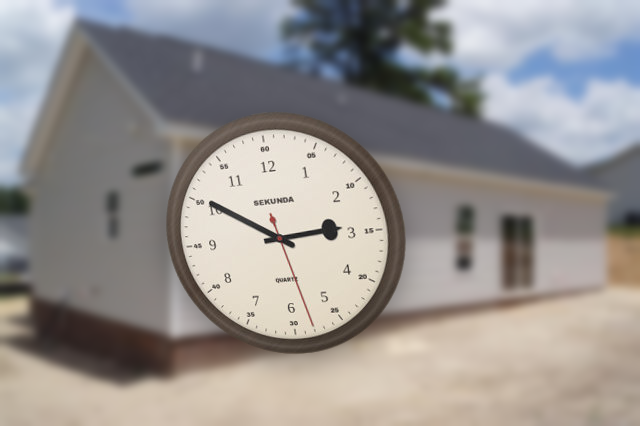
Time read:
2:50:28
